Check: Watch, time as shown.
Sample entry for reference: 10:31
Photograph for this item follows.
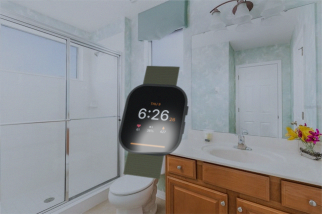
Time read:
6:26
